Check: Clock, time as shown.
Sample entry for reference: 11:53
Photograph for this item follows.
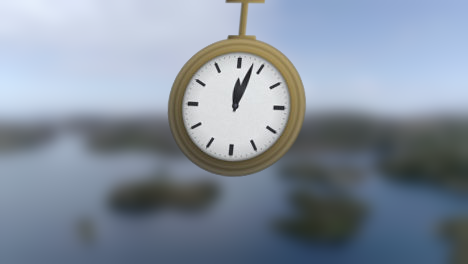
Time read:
12:03
